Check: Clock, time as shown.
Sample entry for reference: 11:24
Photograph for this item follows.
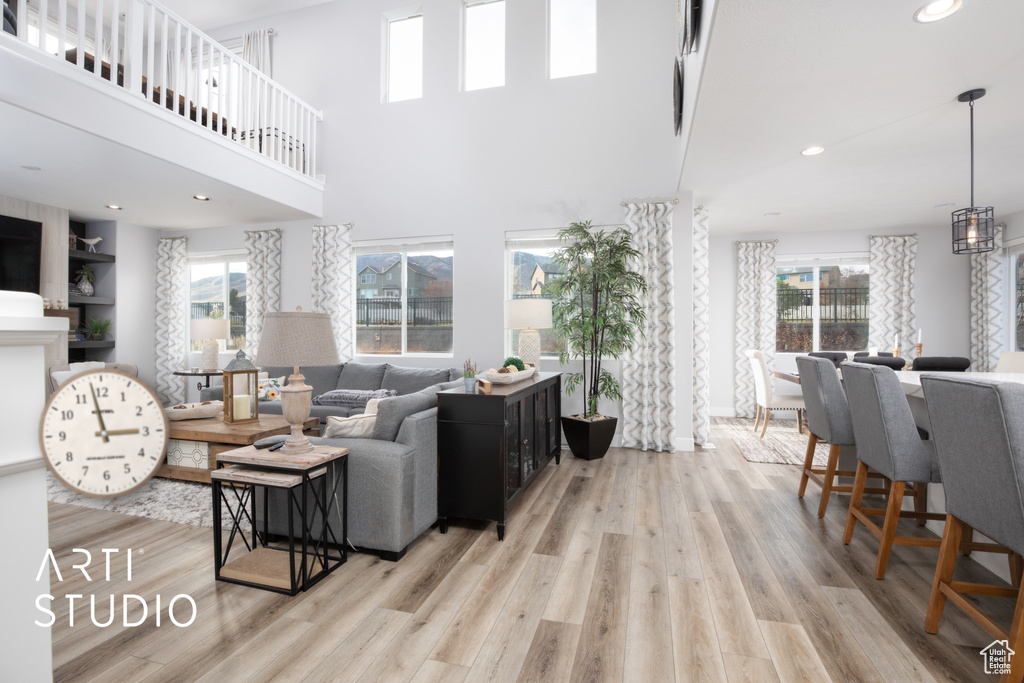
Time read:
2:58
